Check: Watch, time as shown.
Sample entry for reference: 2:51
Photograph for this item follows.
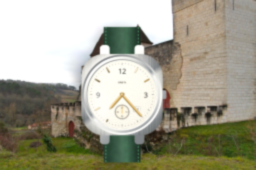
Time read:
7:23
